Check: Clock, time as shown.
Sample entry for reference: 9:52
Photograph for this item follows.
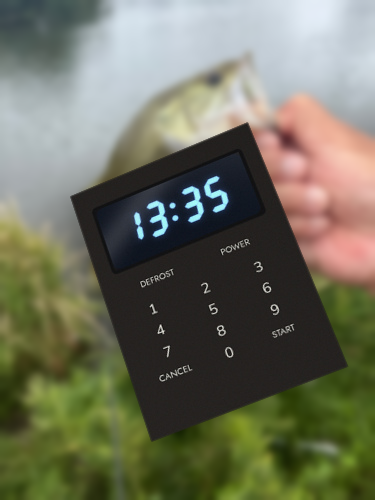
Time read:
13:35
